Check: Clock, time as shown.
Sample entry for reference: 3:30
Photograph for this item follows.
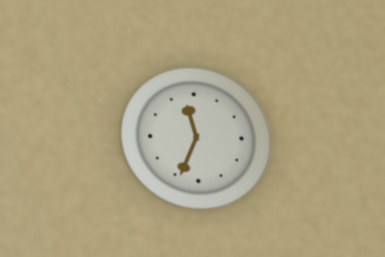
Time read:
11:34
